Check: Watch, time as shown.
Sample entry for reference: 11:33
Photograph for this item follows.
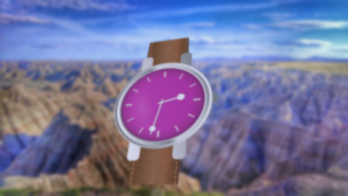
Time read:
2:32
